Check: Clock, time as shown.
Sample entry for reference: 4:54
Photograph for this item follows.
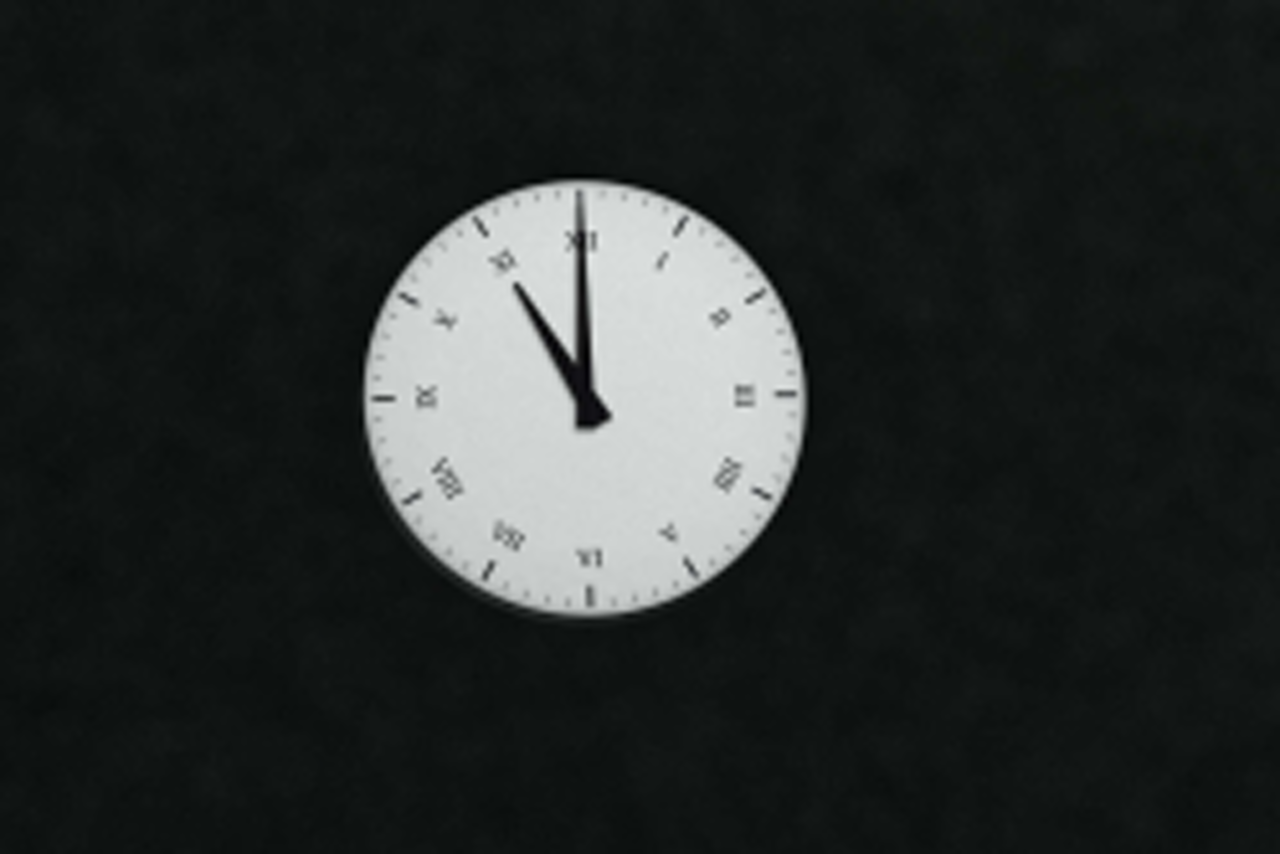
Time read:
11:00
